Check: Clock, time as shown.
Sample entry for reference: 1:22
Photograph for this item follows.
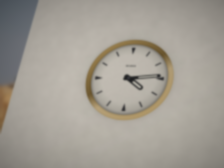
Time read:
4:14
